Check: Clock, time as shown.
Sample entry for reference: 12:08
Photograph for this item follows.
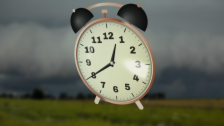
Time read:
12:40
